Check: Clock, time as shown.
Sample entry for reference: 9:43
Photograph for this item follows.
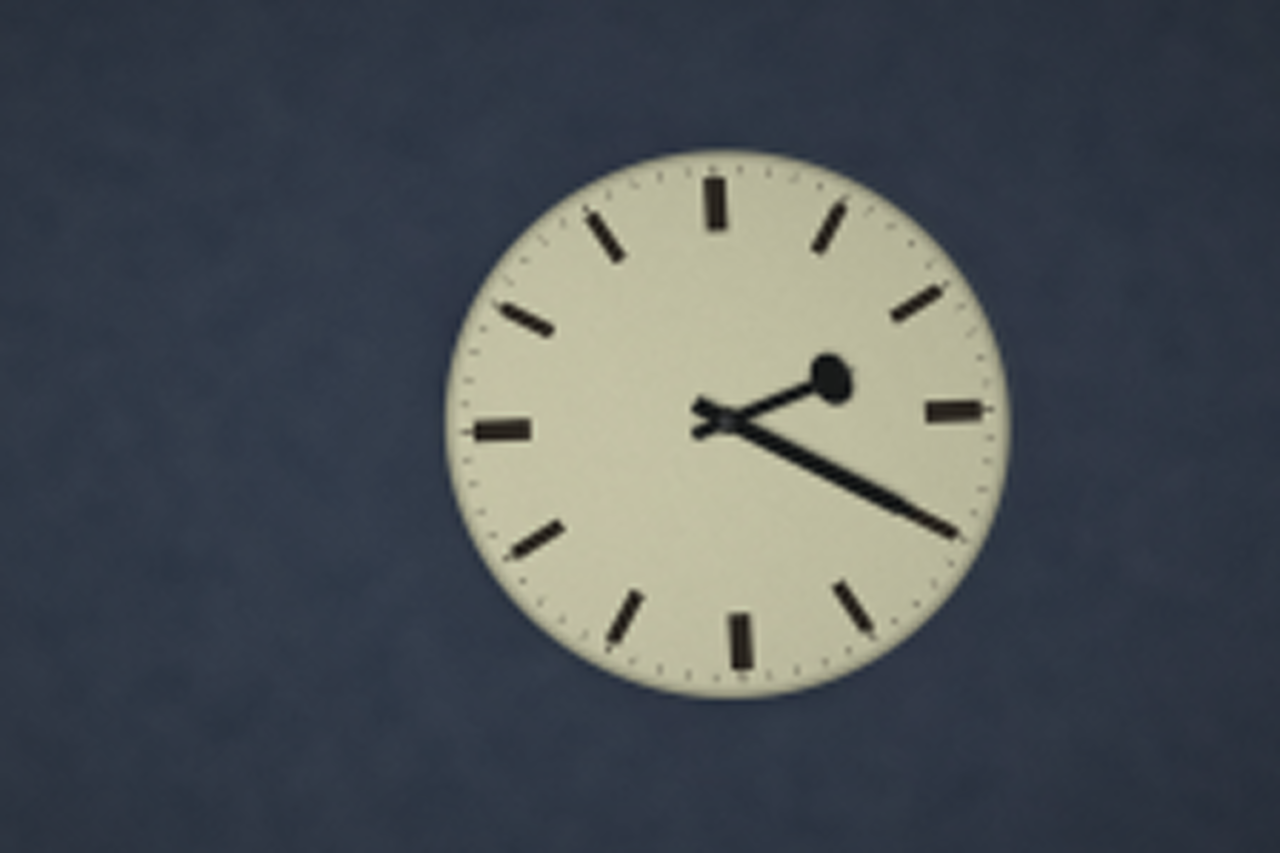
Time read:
2:20
